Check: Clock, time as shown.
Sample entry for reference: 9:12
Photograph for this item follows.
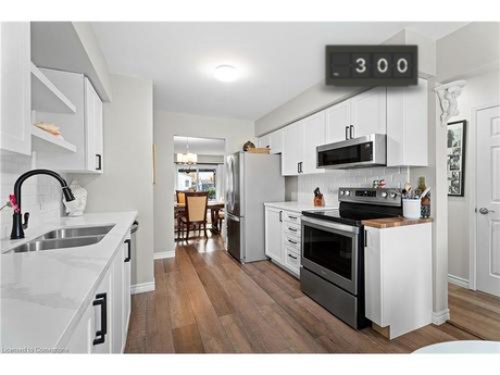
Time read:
3:00
